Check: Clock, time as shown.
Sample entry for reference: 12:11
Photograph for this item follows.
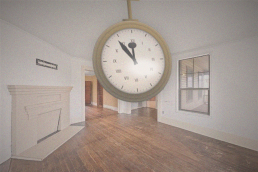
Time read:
11:54
